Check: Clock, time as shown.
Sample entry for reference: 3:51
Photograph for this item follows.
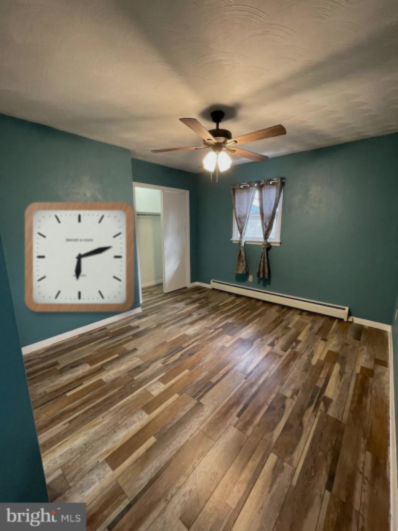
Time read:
6:12
